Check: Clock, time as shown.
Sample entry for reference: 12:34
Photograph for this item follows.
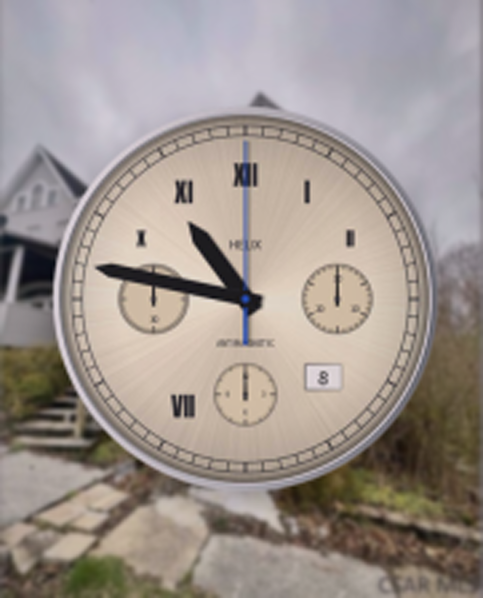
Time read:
10:47
